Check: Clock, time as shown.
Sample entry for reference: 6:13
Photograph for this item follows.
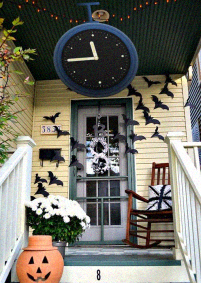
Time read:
11:45
